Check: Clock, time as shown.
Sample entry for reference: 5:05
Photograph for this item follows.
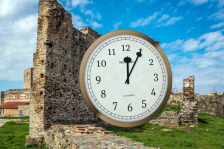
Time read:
12:05
